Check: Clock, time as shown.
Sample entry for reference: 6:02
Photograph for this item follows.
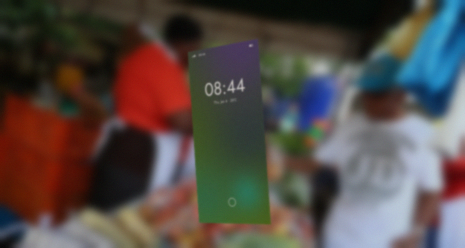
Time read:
8:44
